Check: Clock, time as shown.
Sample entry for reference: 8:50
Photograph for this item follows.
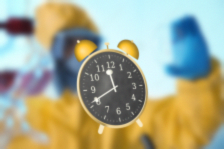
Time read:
11:41
